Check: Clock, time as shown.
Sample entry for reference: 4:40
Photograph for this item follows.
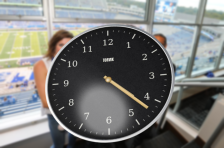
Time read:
4:22
